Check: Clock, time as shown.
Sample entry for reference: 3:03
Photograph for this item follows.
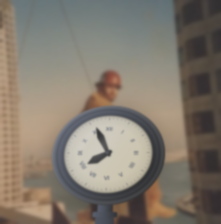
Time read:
7:56
